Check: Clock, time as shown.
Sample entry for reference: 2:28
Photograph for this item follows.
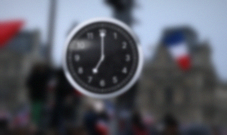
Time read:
7:00
